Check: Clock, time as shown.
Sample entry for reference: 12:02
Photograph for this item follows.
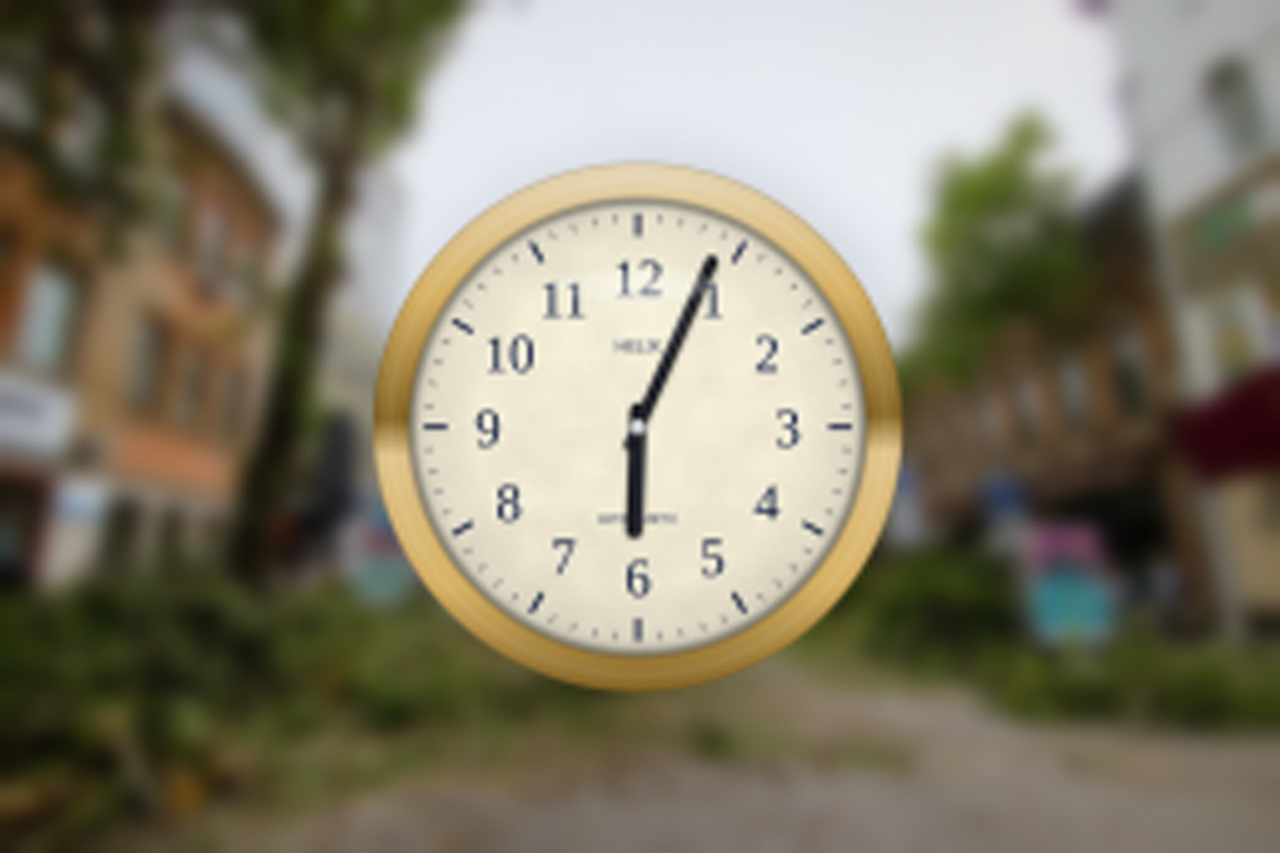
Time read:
6:04
